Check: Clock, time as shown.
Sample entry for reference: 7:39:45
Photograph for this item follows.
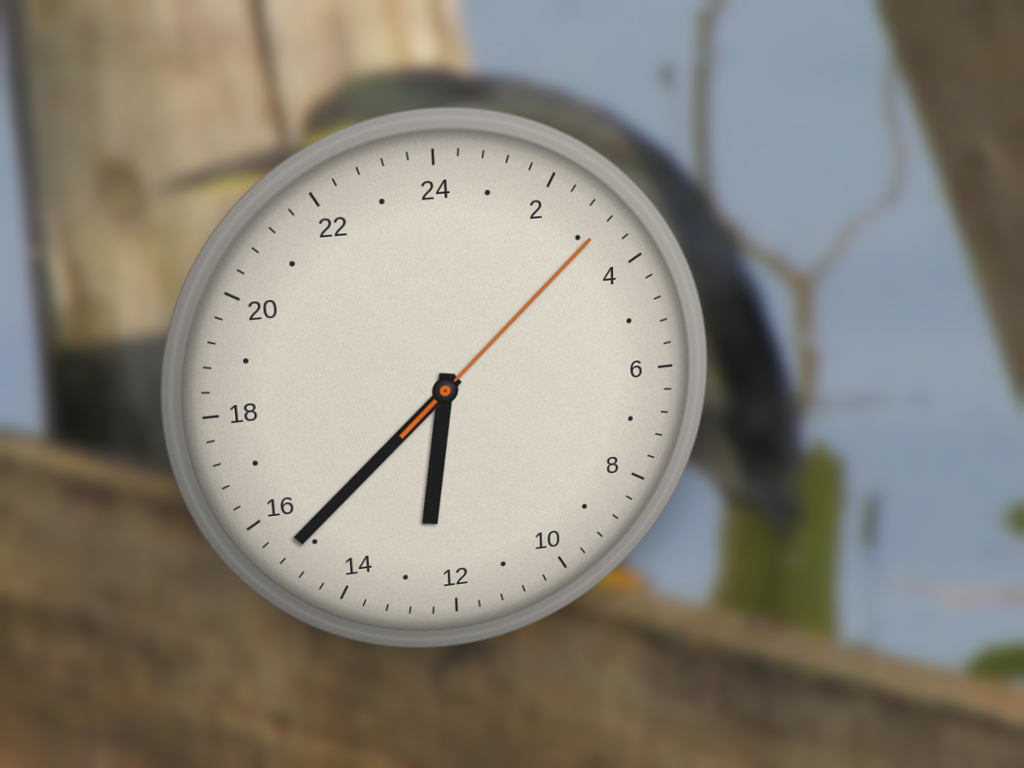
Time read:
12:38:08
